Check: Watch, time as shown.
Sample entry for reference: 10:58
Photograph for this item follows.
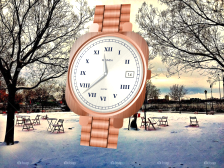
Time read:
11:38
